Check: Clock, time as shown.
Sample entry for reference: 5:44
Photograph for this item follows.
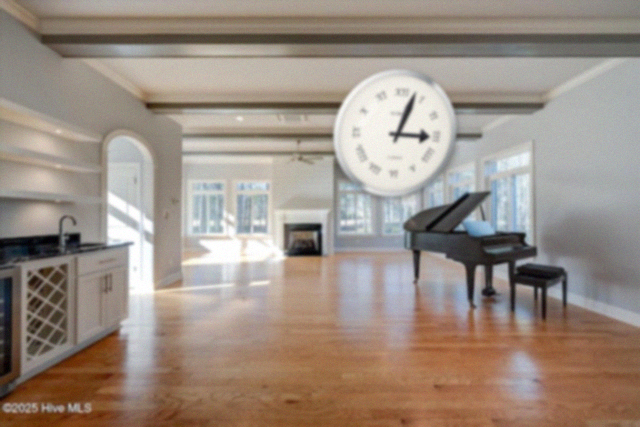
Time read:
3:03
